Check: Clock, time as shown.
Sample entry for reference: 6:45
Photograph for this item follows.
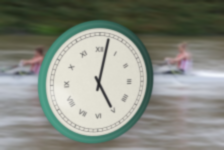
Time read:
5:02
